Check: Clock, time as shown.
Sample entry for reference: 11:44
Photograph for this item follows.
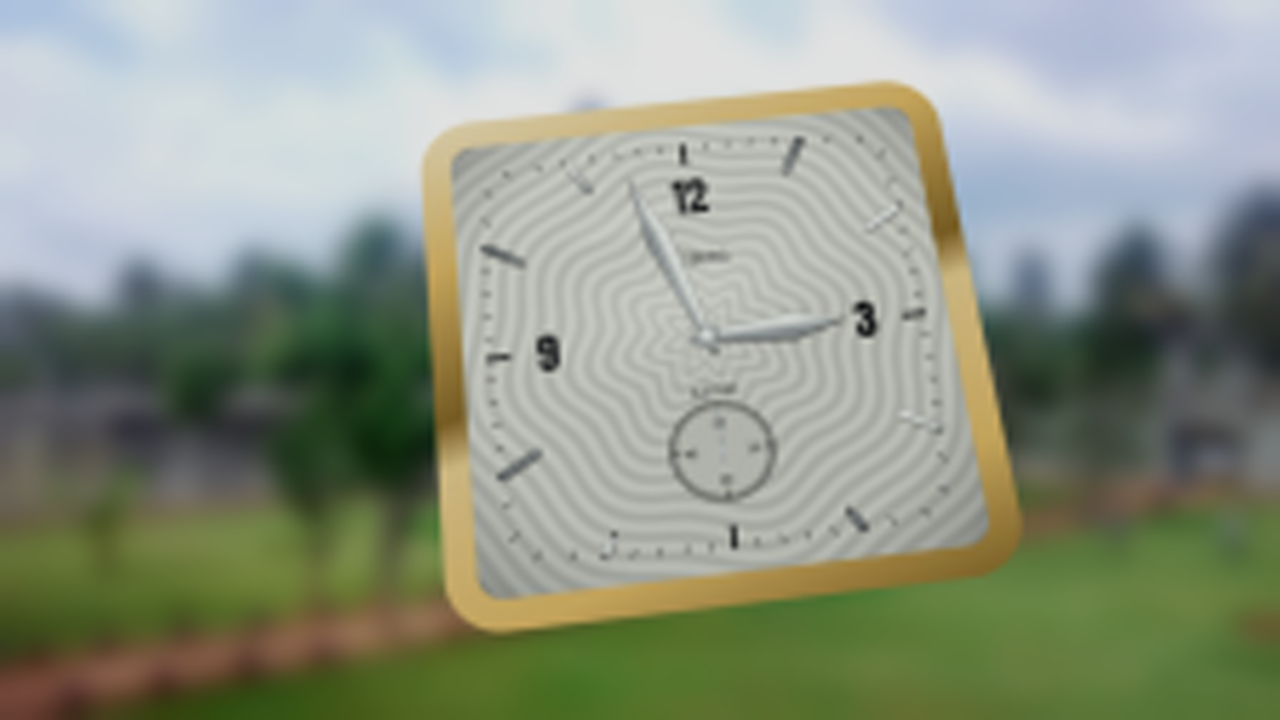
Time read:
2:57
